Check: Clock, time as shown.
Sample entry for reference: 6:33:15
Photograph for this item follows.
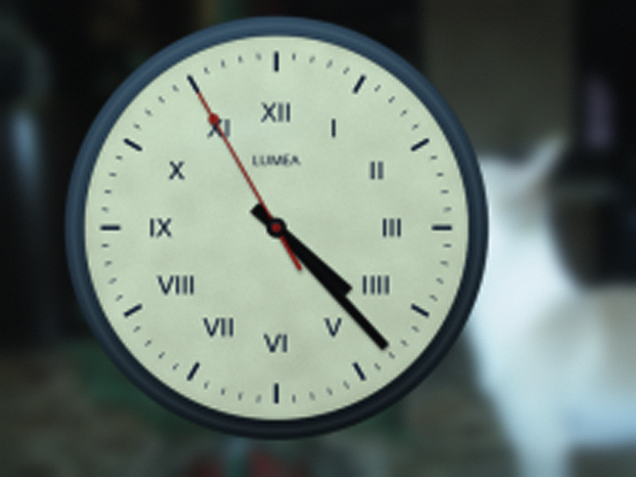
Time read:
4:22:55
